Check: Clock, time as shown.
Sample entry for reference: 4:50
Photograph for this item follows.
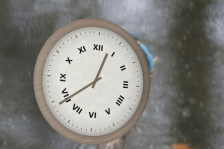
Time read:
12:39
